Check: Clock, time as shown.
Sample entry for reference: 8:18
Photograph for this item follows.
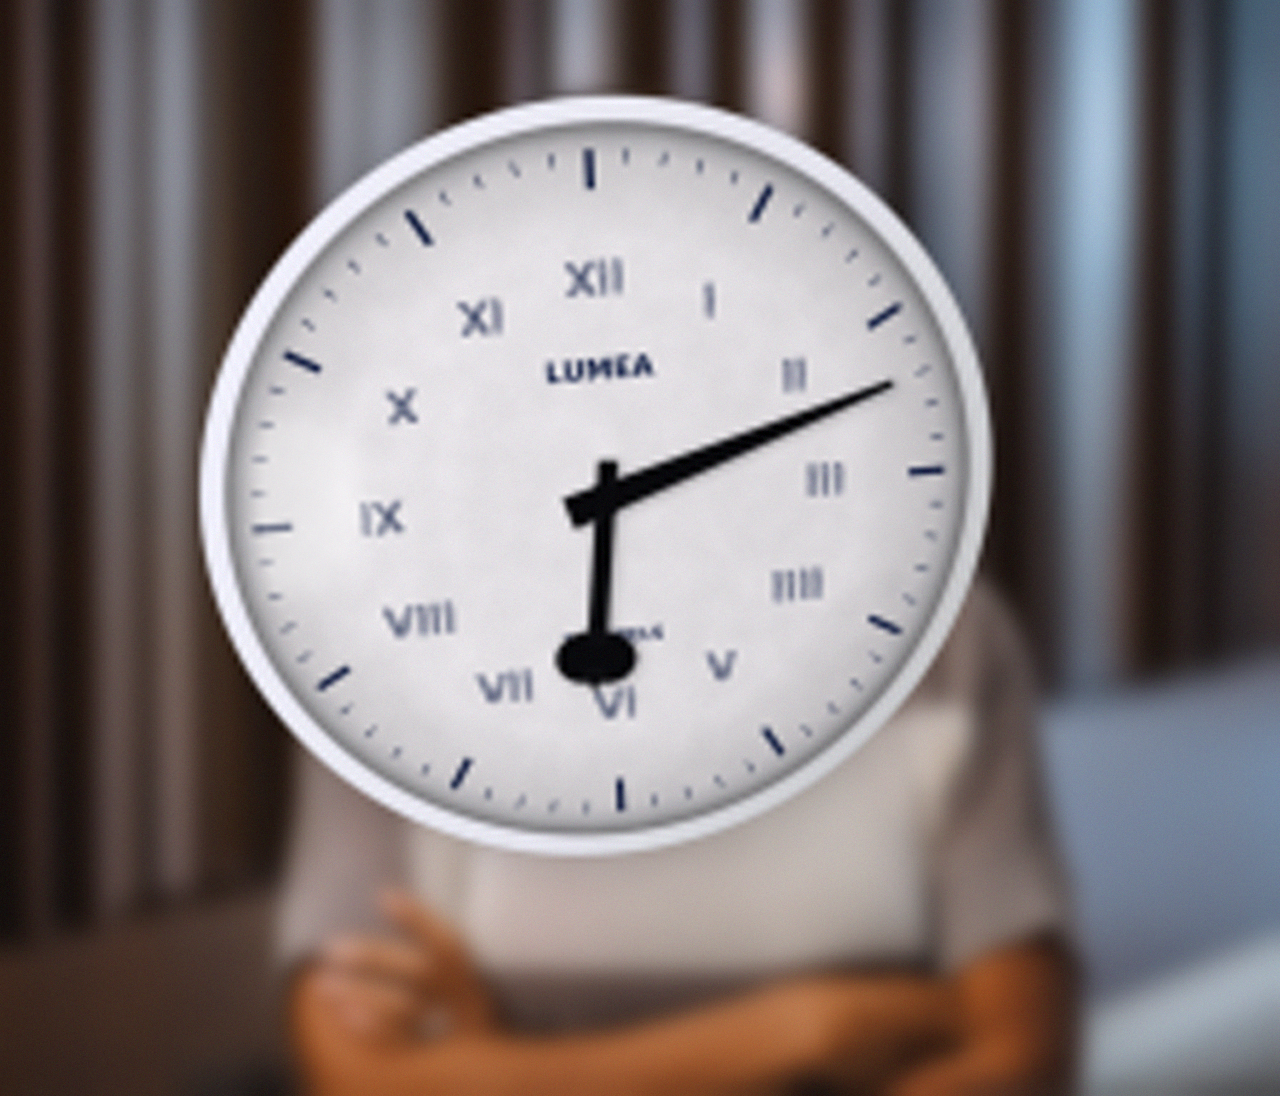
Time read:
6:12
